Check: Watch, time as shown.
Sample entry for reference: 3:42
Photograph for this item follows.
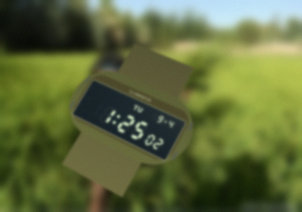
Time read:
1:25
